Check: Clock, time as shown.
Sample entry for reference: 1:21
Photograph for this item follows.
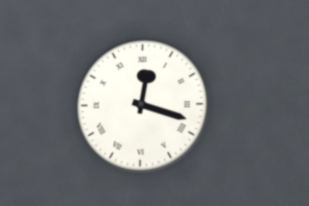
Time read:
12:18
